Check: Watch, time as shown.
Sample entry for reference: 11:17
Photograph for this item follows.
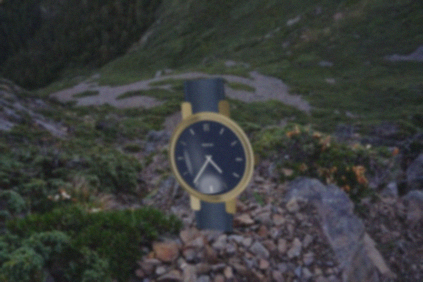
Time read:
4:36
